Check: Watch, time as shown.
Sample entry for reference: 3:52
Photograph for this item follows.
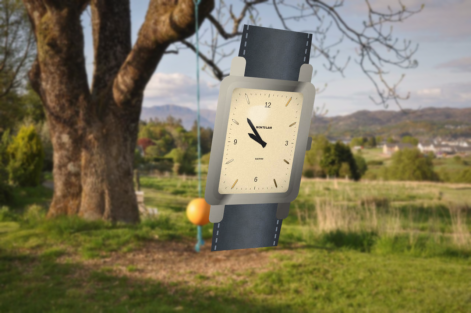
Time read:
9:53
